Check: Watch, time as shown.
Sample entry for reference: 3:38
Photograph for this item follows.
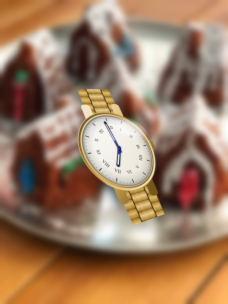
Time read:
6:59
